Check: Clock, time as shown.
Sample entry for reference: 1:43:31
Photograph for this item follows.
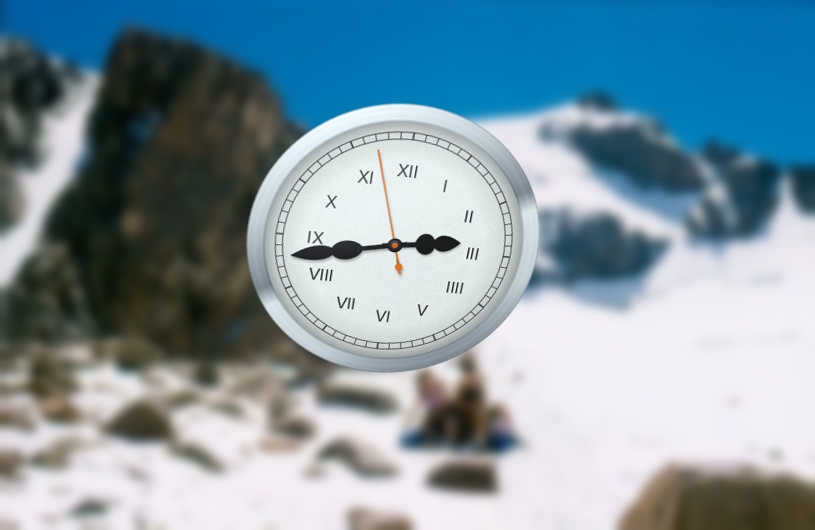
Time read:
2:42:57
